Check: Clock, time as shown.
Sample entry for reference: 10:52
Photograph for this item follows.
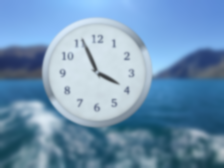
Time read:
3:56
